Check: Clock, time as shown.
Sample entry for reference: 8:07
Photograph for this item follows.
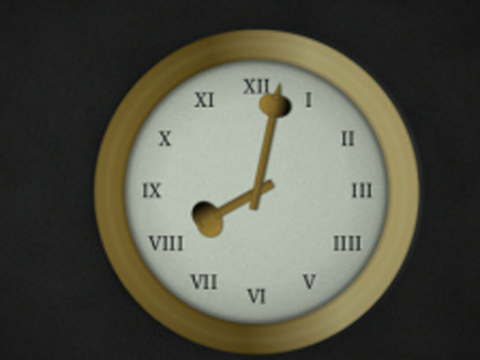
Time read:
8:02
